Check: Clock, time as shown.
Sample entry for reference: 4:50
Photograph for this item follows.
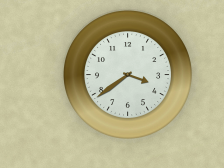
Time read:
3:39
